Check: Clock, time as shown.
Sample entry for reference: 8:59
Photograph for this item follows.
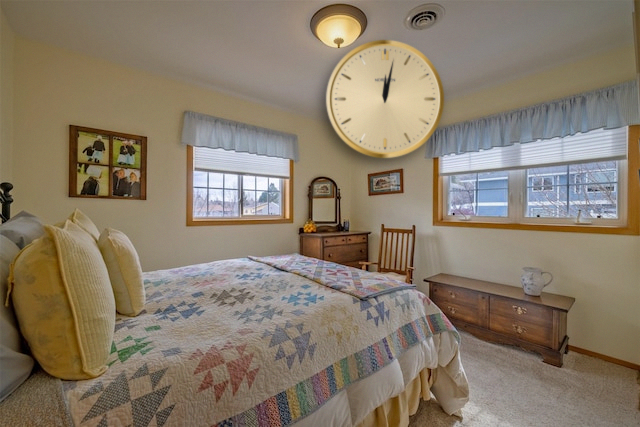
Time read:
12:02
